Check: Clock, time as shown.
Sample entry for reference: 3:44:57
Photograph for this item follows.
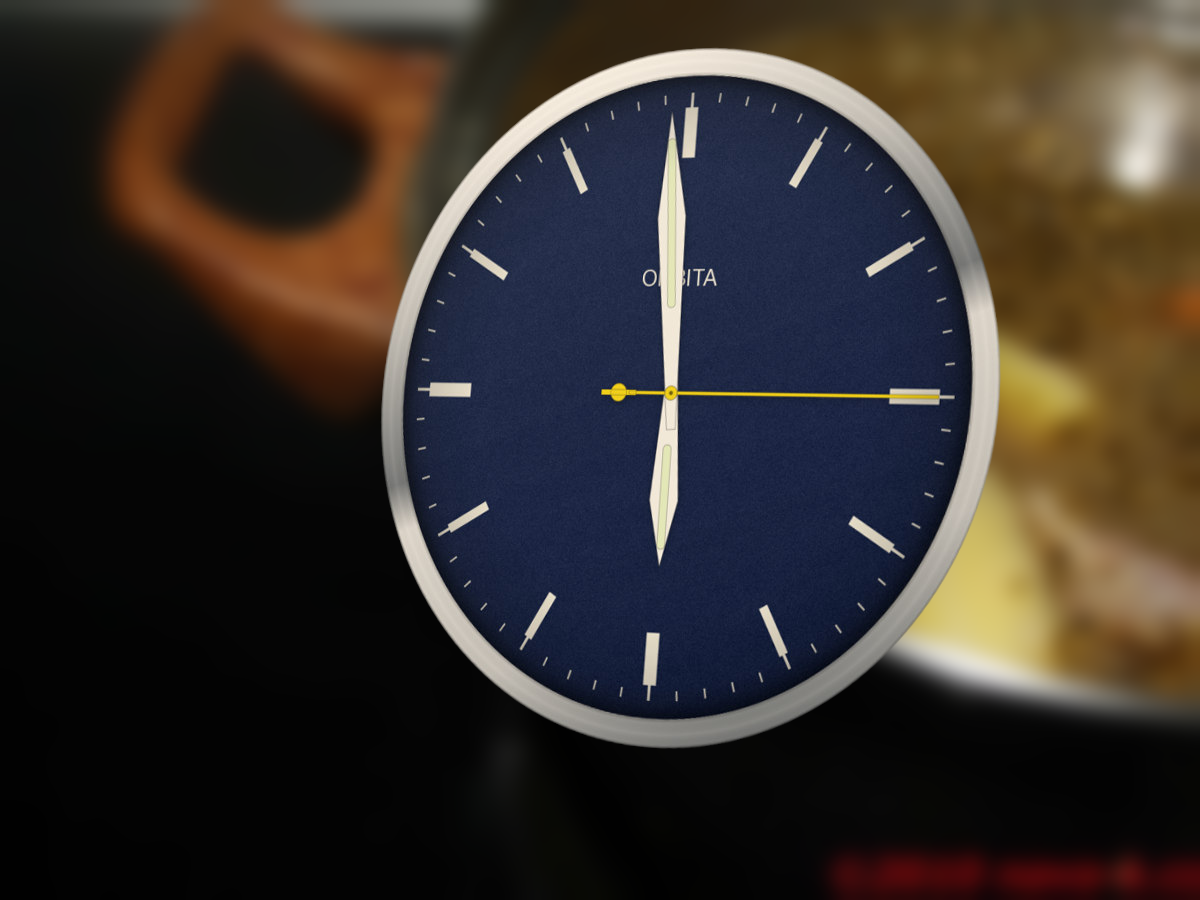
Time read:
5:59:15
